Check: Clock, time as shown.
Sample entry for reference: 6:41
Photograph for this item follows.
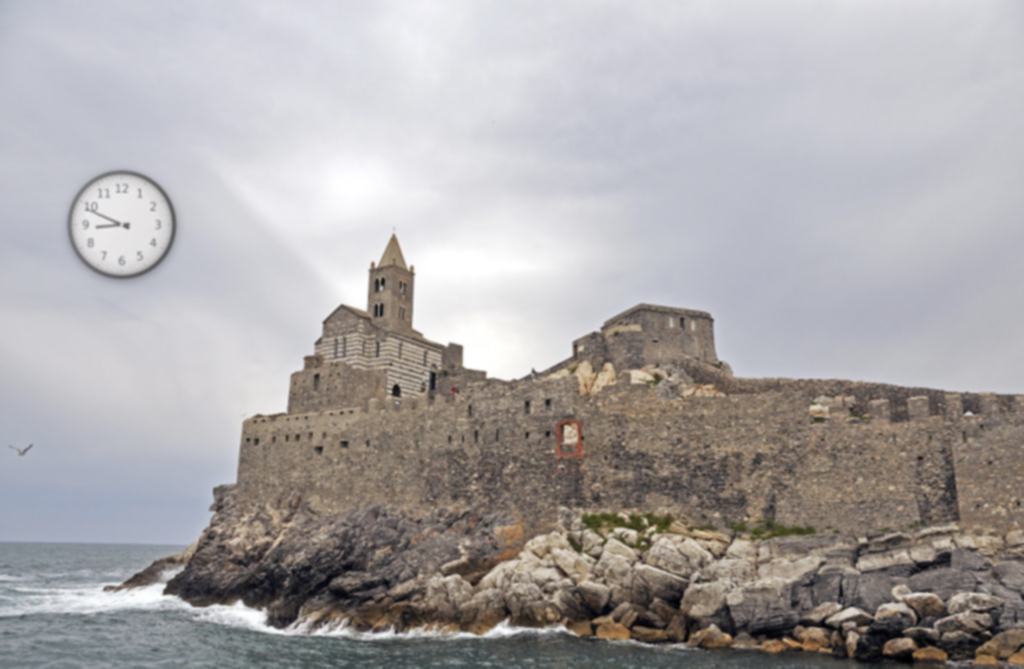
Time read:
8:49
